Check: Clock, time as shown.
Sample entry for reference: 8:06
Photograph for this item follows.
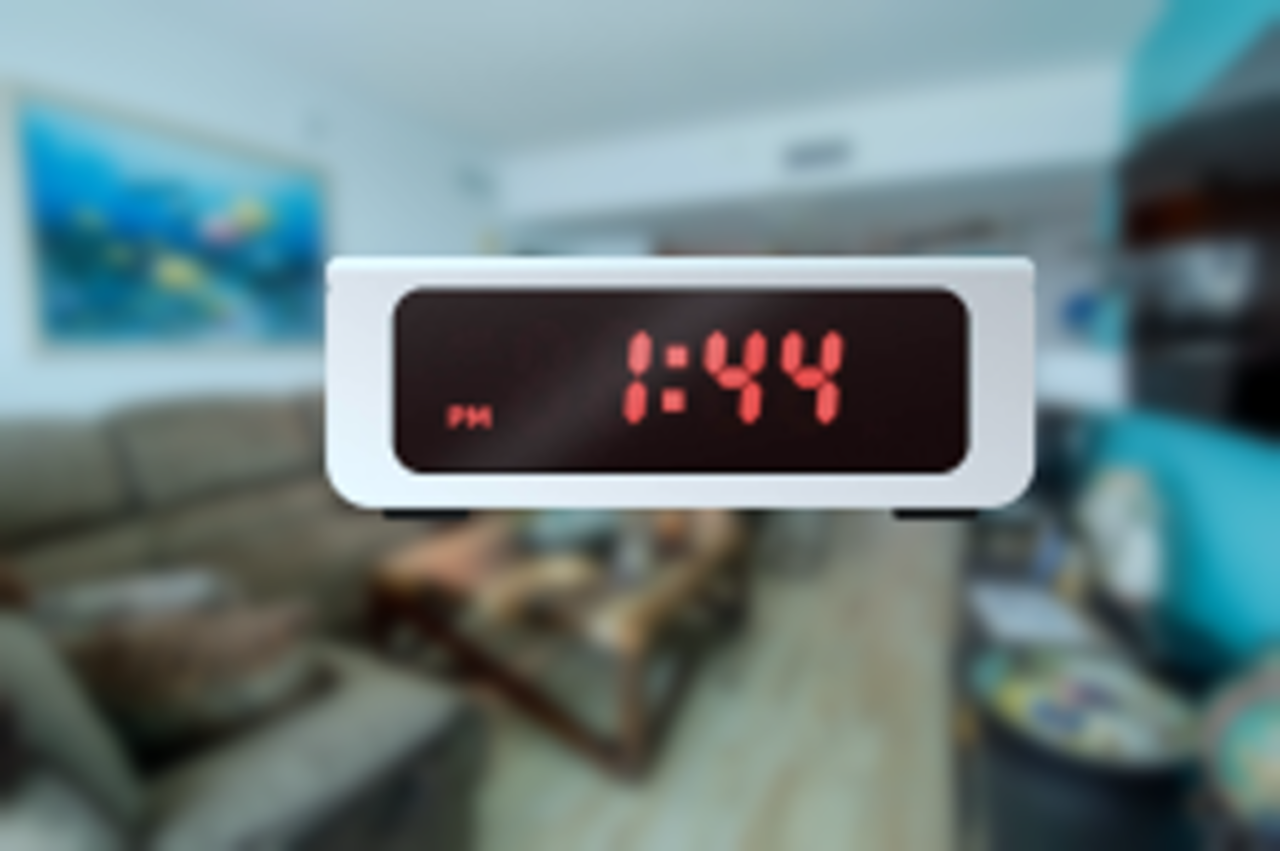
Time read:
1:44
